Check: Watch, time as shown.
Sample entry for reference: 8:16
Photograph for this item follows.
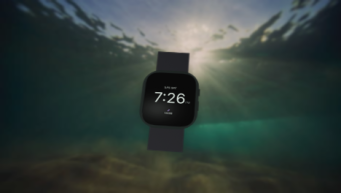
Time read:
7:26
